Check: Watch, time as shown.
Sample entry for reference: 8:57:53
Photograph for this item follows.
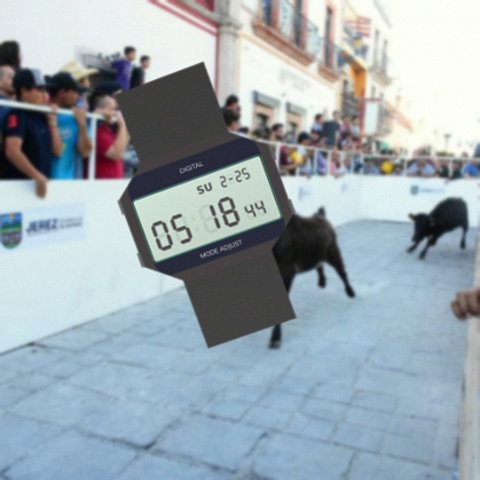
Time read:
5:18:44
